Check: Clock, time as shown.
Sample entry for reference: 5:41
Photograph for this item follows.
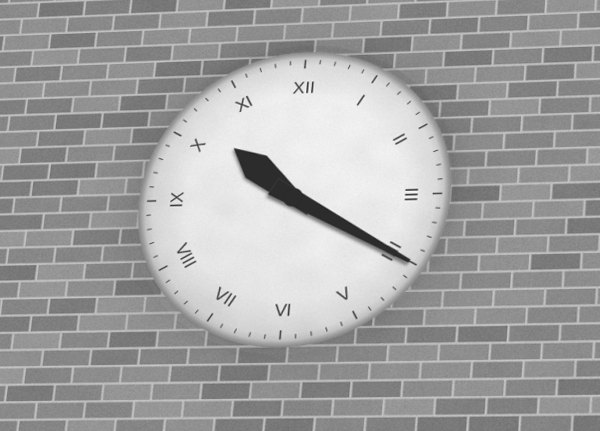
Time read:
10:20
